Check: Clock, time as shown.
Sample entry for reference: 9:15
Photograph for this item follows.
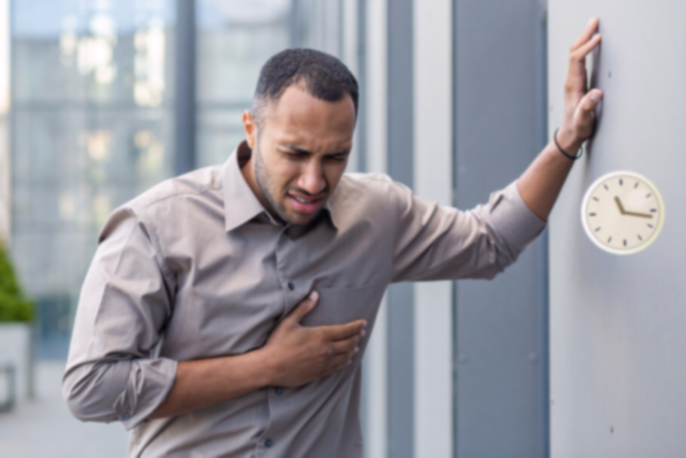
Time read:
11:17
